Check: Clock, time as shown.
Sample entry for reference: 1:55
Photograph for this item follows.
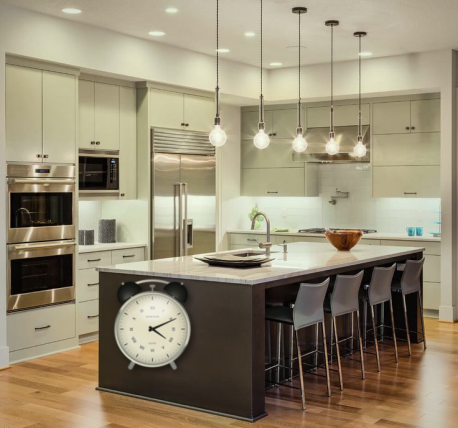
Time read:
4:11
